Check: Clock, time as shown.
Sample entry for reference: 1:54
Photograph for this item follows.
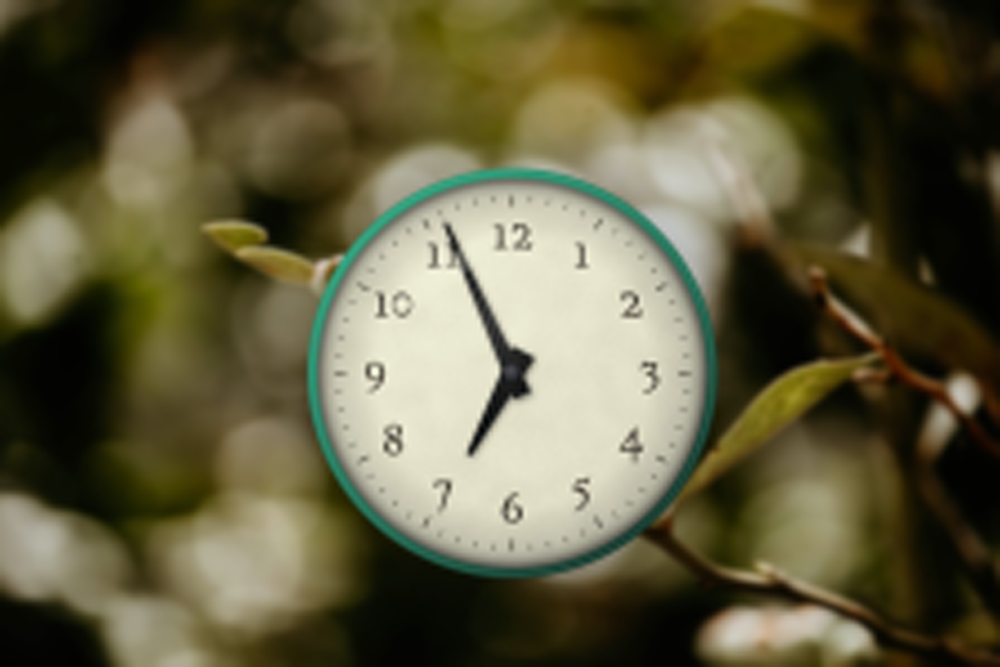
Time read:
6:56
